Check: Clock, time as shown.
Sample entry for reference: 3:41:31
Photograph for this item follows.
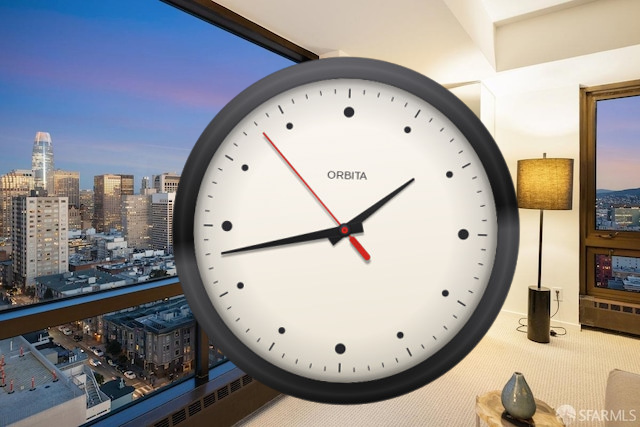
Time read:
1:42:53
